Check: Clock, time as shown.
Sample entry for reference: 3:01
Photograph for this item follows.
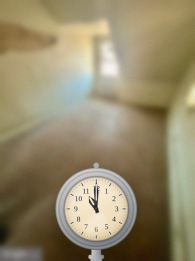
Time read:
11:00
